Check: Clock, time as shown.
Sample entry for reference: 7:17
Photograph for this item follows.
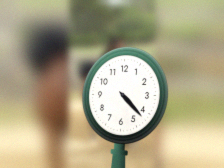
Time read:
4:22
